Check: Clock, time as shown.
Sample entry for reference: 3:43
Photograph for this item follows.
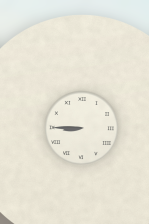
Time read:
8:45
